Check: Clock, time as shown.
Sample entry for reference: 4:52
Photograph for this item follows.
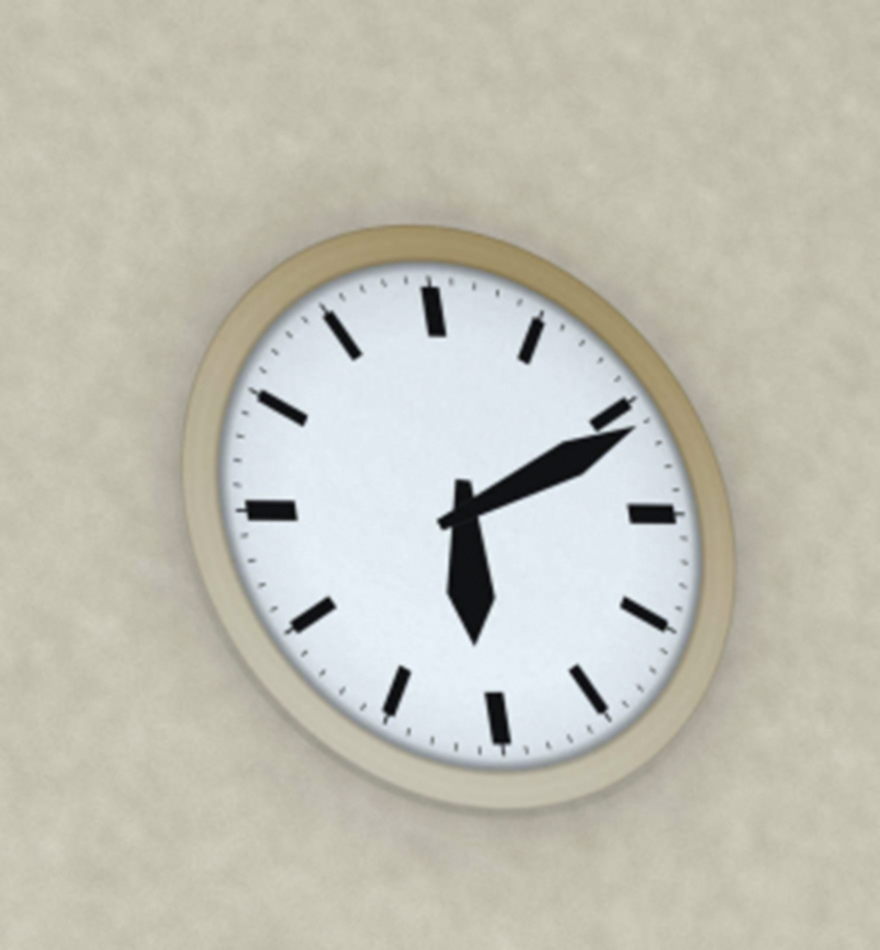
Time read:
6:11
